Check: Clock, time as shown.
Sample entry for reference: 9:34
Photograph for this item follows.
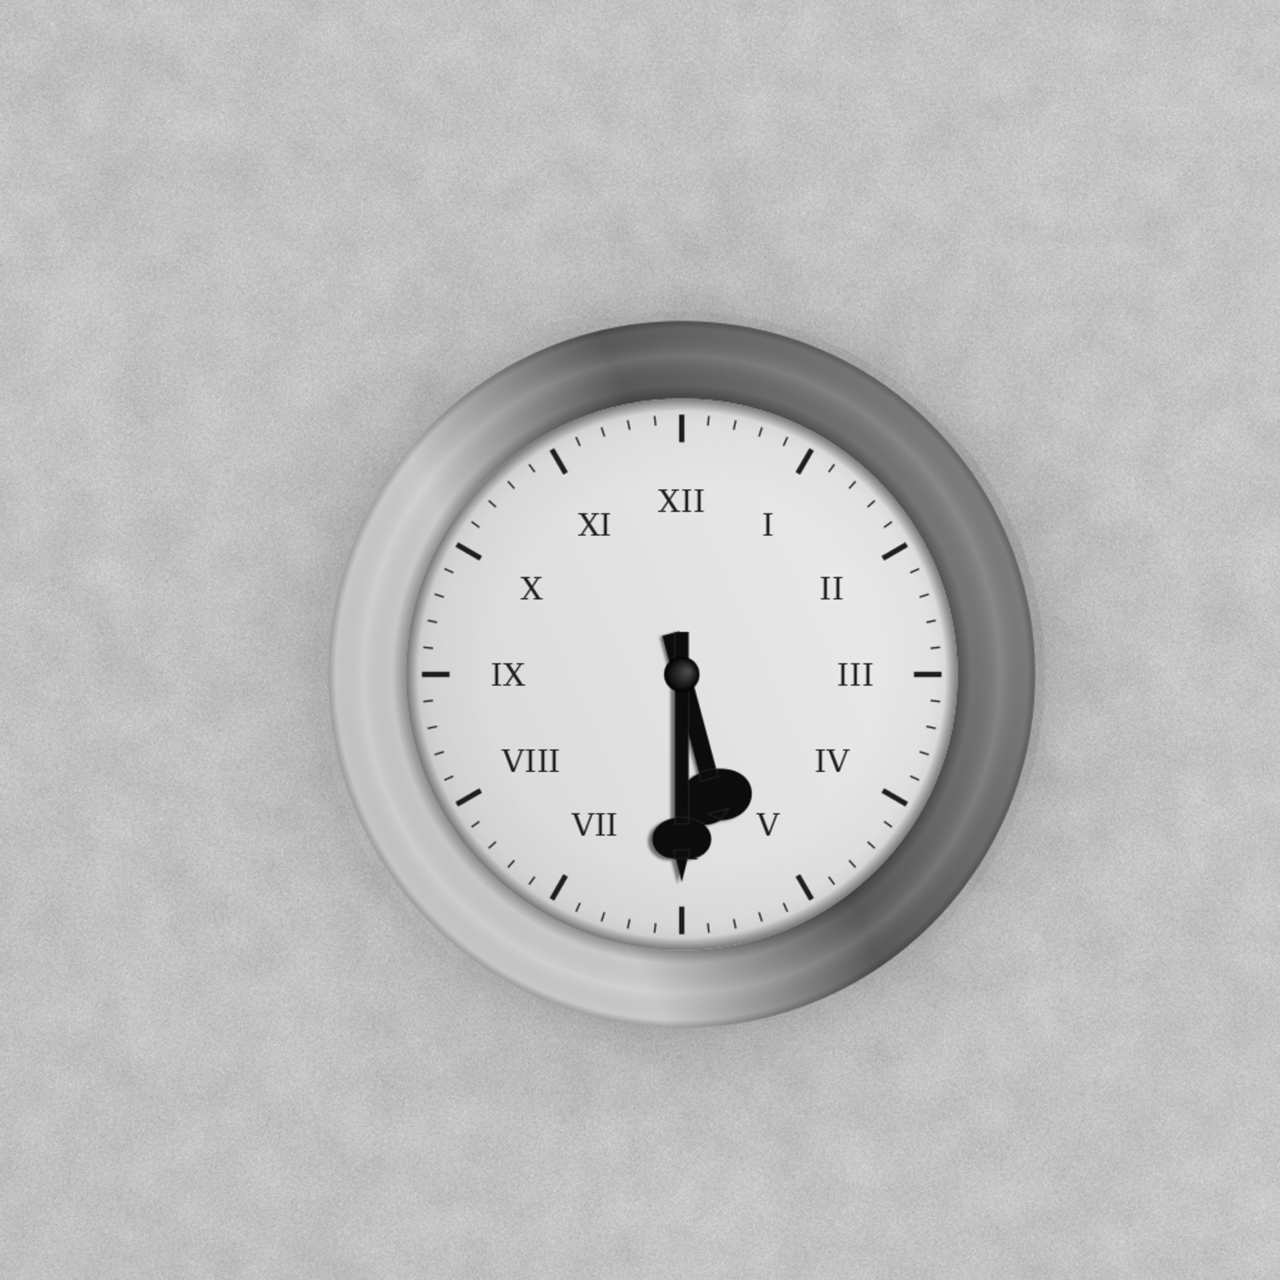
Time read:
5:30
